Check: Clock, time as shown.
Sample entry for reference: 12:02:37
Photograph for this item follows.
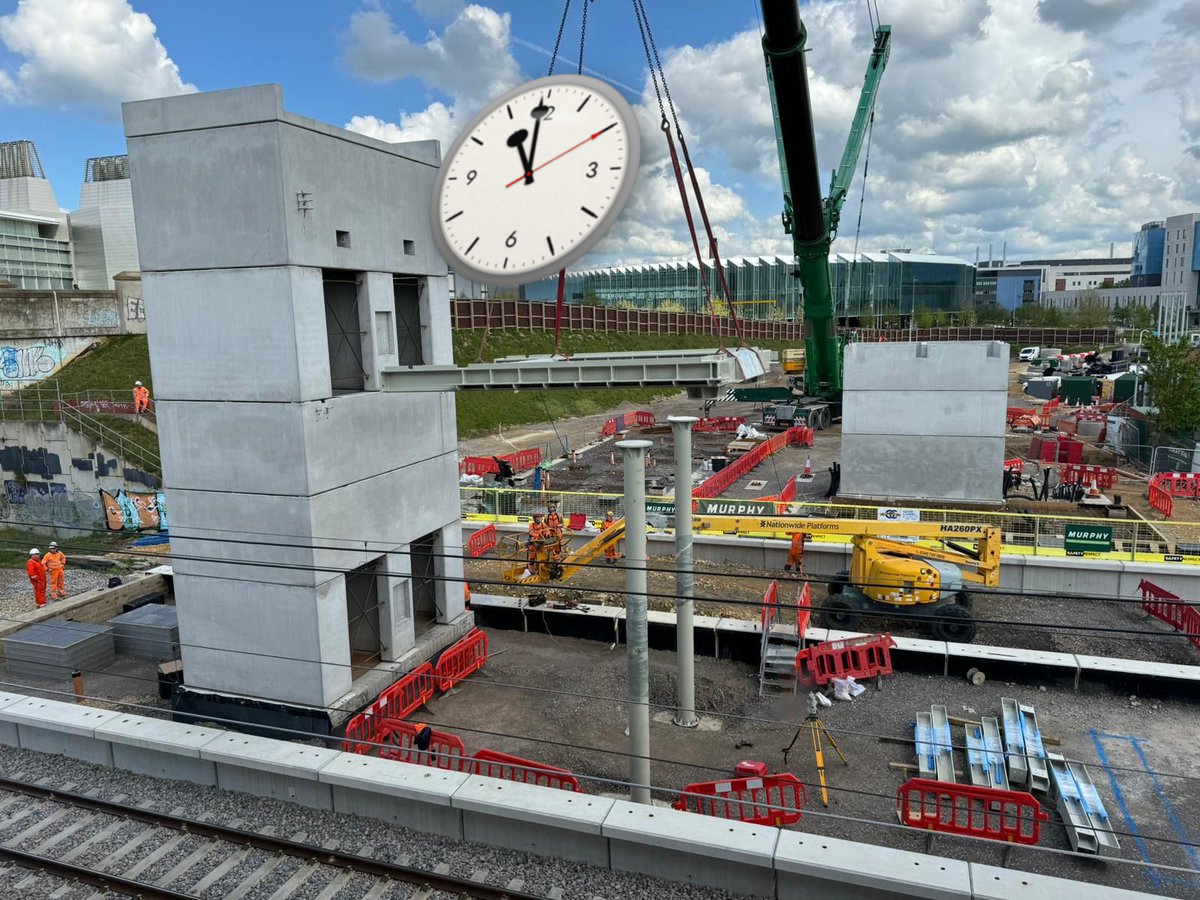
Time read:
10:59:10
